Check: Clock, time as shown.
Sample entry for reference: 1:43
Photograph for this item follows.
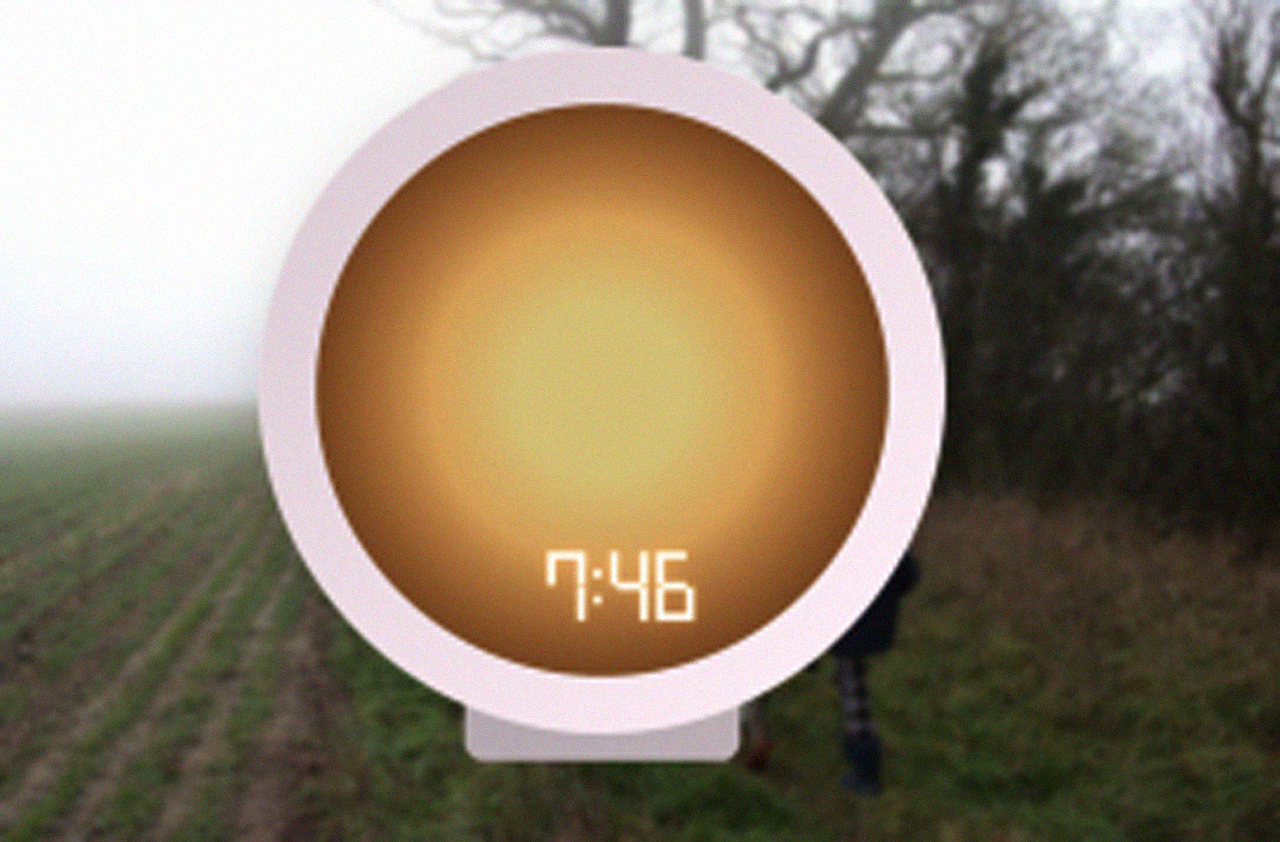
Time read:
7:46
